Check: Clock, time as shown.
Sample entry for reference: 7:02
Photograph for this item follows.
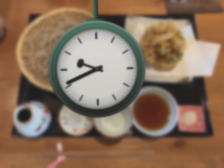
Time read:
9:41
